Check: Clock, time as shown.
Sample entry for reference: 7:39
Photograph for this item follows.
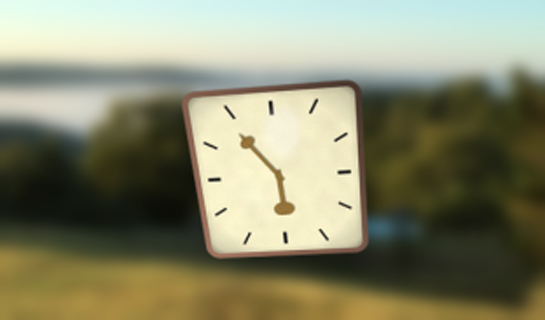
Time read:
5:54
